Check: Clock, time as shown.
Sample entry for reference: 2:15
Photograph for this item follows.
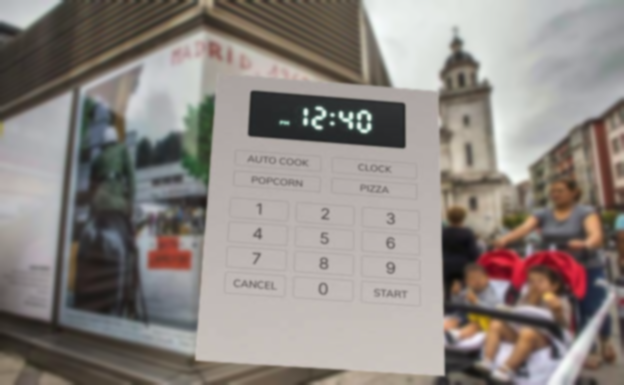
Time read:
12:40
